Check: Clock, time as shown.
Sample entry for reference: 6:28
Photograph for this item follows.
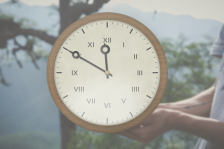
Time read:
11:50
